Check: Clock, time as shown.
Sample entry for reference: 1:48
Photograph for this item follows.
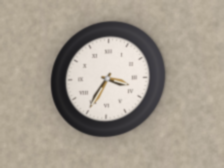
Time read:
3:35
